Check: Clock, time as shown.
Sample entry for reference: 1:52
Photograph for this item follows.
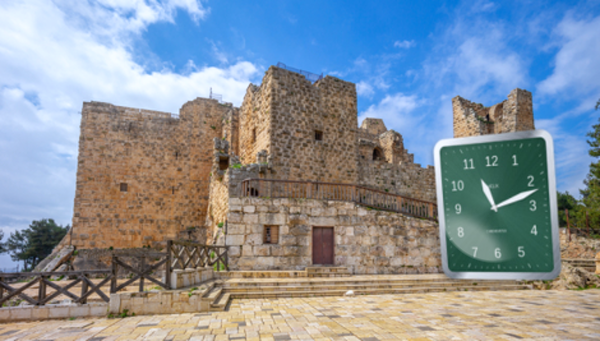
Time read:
11:12
